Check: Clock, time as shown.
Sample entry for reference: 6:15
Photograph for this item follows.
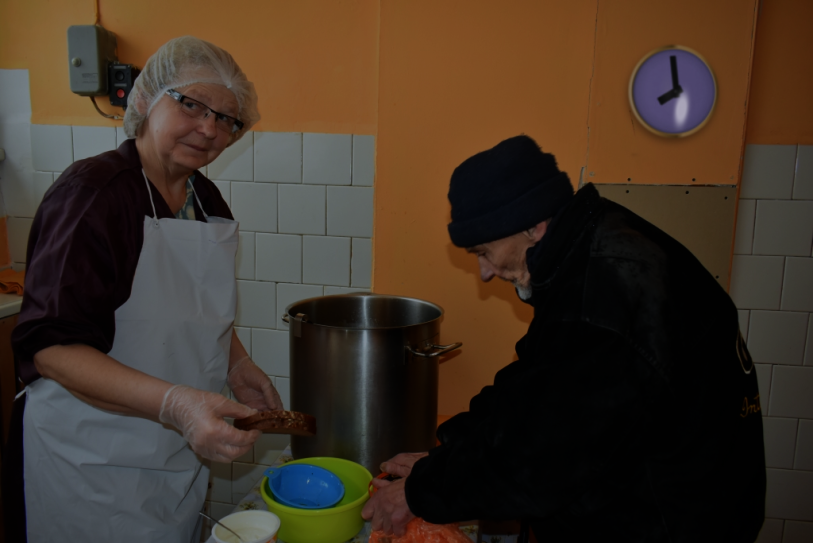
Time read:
7:59
